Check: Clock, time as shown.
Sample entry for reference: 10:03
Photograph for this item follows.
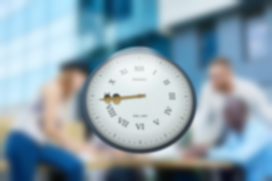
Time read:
8:44
